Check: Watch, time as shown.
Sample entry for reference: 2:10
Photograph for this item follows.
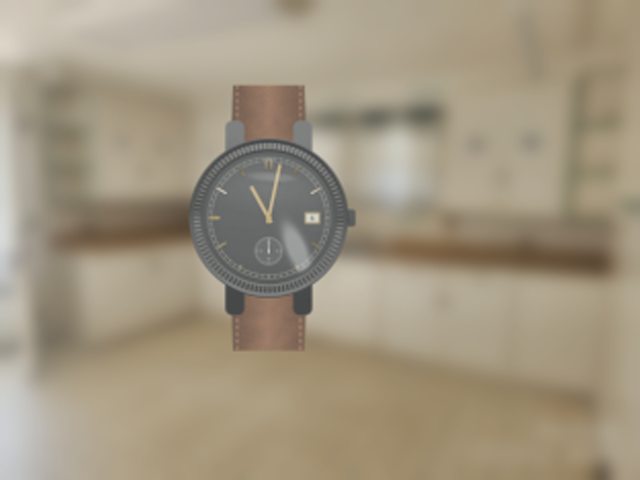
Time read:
11:02
